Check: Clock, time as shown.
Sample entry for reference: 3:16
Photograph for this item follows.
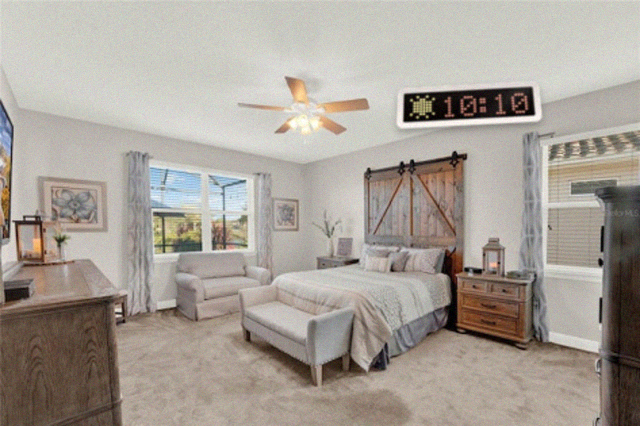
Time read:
10:10
